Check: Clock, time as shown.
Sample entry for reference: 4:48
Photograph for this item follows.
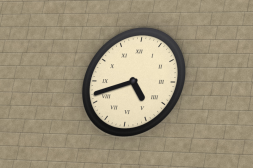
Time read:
4:42
